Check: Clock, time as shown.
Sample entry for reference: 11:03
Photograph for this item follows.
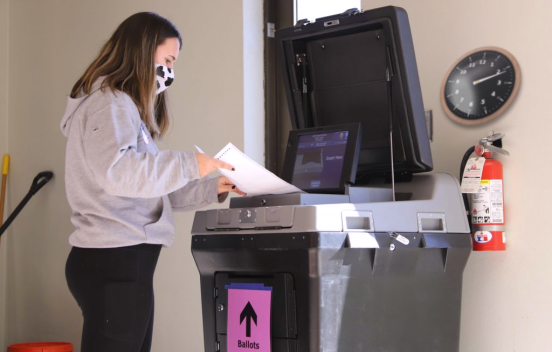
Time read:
2:11
